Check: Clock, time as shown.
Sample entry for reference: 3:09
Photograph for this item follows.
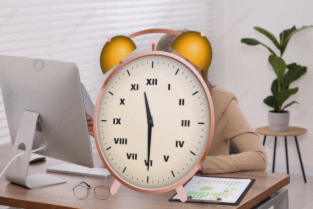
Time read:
11:30
